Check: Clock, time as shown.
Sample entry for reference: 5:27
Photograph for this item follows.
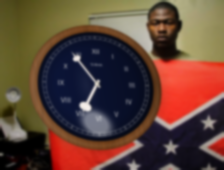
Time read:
6:54
